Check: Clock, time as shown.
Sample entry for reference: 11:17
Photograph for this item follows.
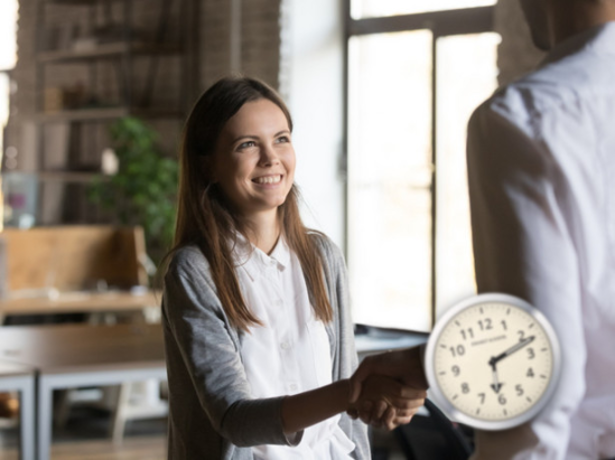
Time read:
6:12
